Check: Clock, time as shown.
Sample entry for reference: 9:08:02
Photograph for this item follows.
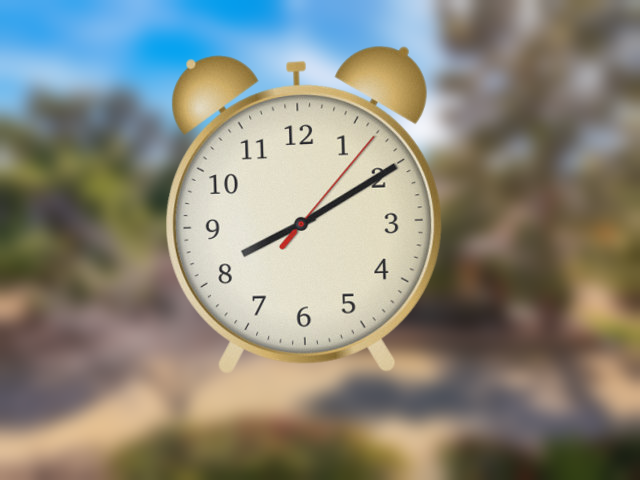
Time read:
8:10:07
